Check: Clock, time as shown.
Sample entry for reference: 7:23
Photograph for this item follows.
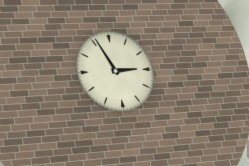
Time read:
2:56
